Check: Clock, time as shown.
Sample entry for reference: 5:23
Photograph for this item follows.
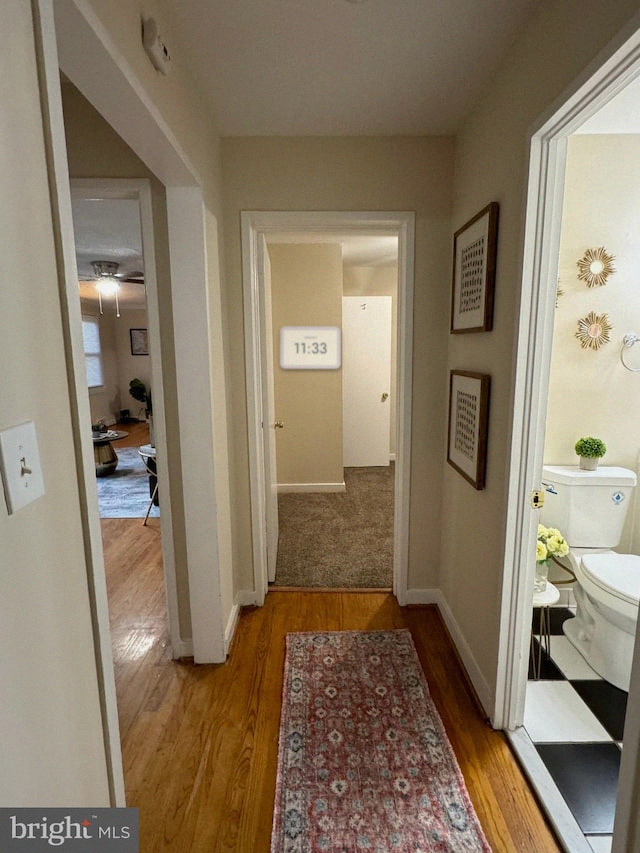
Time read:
11:33
